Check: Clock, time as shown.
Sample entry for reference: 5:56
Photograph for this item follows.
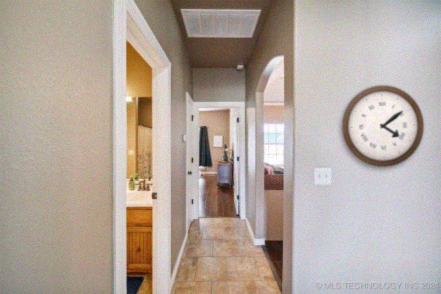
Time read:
4:09
